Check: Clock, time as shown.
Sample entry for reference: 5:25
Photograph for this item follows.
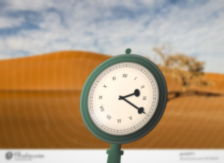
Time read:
2:20
